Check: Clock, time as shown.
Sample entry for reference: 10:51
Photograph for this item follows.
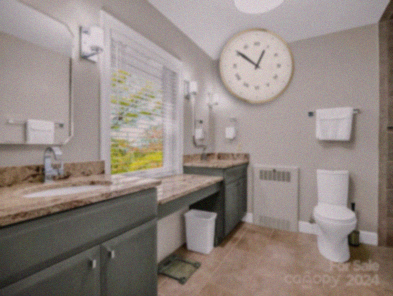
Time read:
12:51
